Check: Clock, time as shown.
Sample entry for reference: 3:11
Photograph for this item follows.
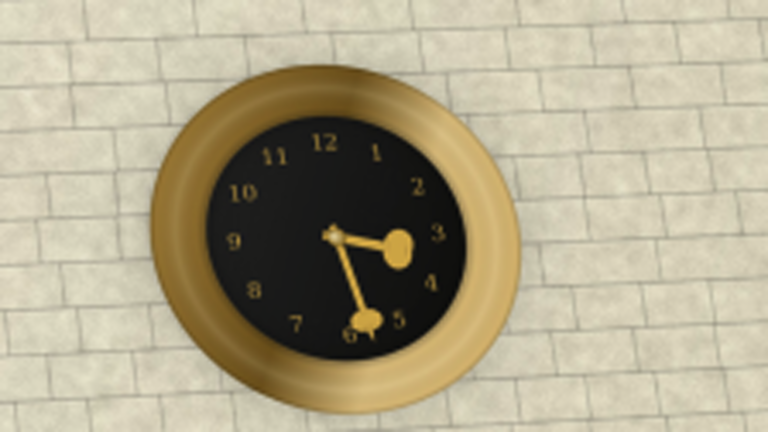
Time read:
3:28
